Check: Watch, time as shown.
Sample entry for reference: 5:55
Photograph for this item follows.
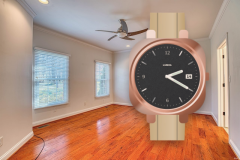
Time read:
2:20
